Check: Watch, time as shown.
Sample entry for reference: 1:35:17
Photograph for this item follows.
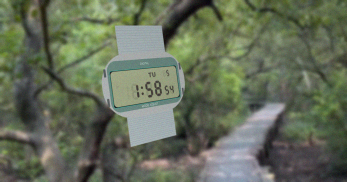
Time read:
1:58:54
